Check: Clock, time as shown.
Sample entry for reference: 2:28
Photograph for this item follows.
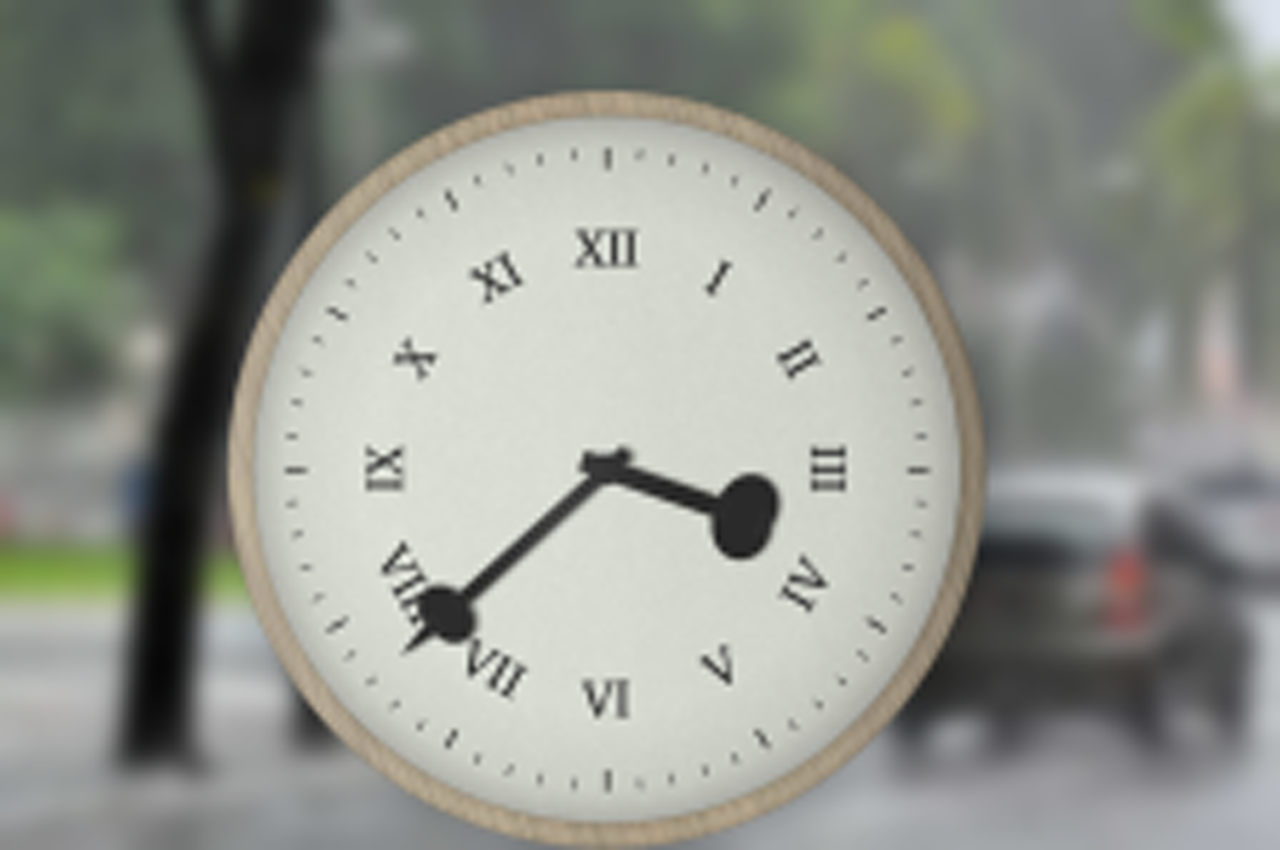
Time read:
3:38
